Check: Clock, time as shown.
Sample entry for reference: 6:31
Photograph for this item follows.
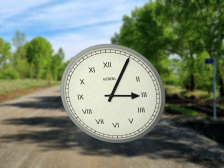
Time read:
3:05
